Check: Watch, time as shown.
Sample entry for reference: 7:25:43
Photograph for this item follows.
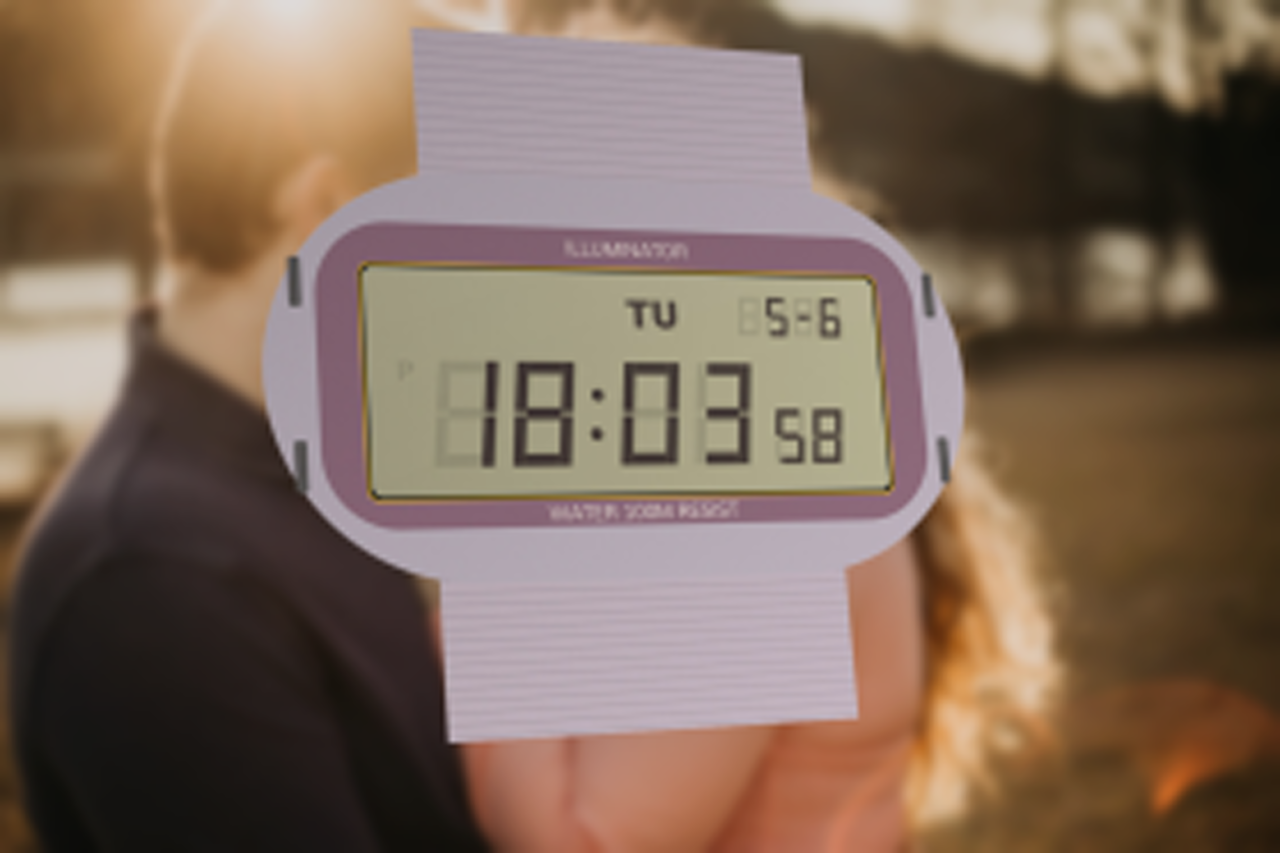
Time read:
18:03:58
